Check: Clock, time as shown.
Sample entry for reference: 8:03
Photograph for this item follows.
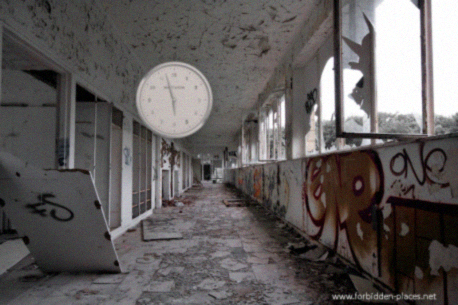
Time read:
5:57
